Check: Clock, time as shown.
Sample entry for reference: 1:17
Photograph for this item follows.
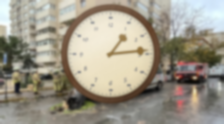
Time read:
1:14
